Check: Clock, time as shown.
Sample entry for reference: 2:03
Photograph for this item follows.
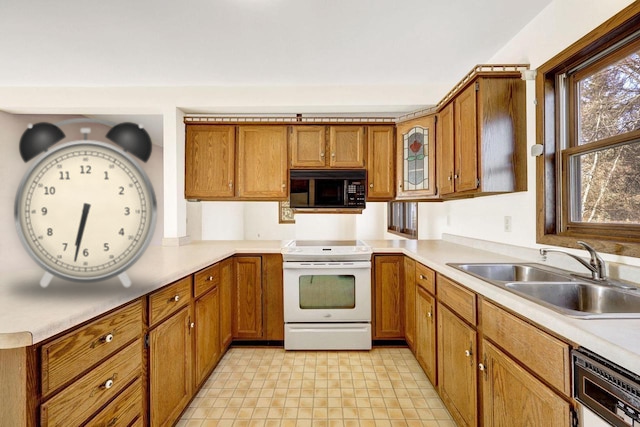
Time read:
6:32
